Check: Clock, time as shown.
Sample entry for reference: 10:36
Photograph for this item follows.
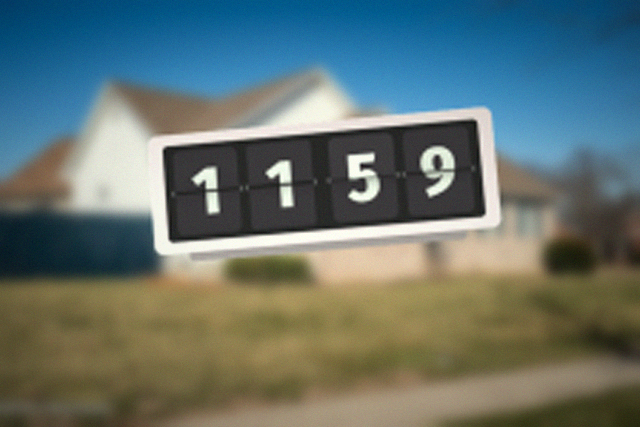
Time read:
11:59
